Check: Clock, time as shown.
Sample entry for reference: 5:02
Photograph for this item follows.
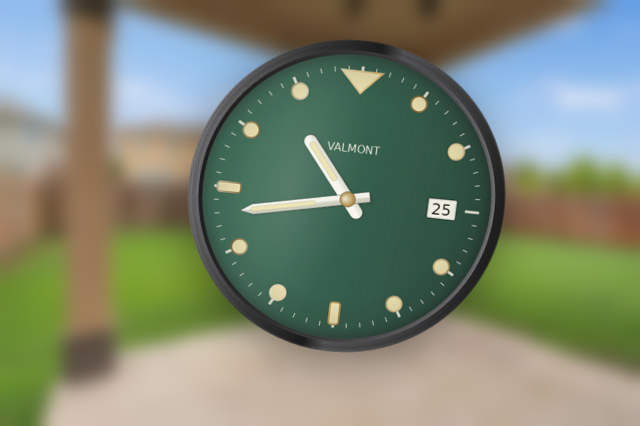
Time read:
10:43
